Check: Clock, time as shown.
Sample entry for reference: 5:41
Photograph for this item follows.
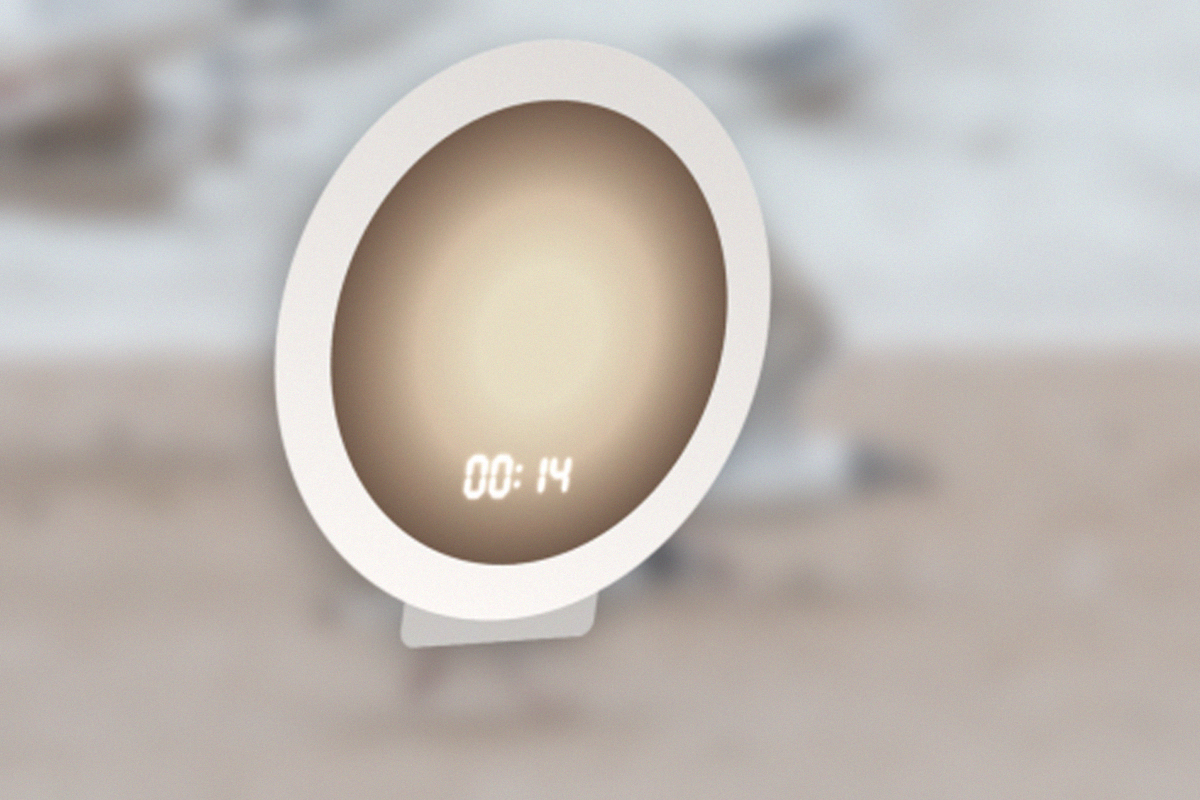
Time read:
0:14
